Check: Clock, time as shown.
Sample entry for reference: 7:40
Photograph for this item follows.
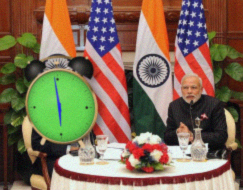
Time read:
5:59
